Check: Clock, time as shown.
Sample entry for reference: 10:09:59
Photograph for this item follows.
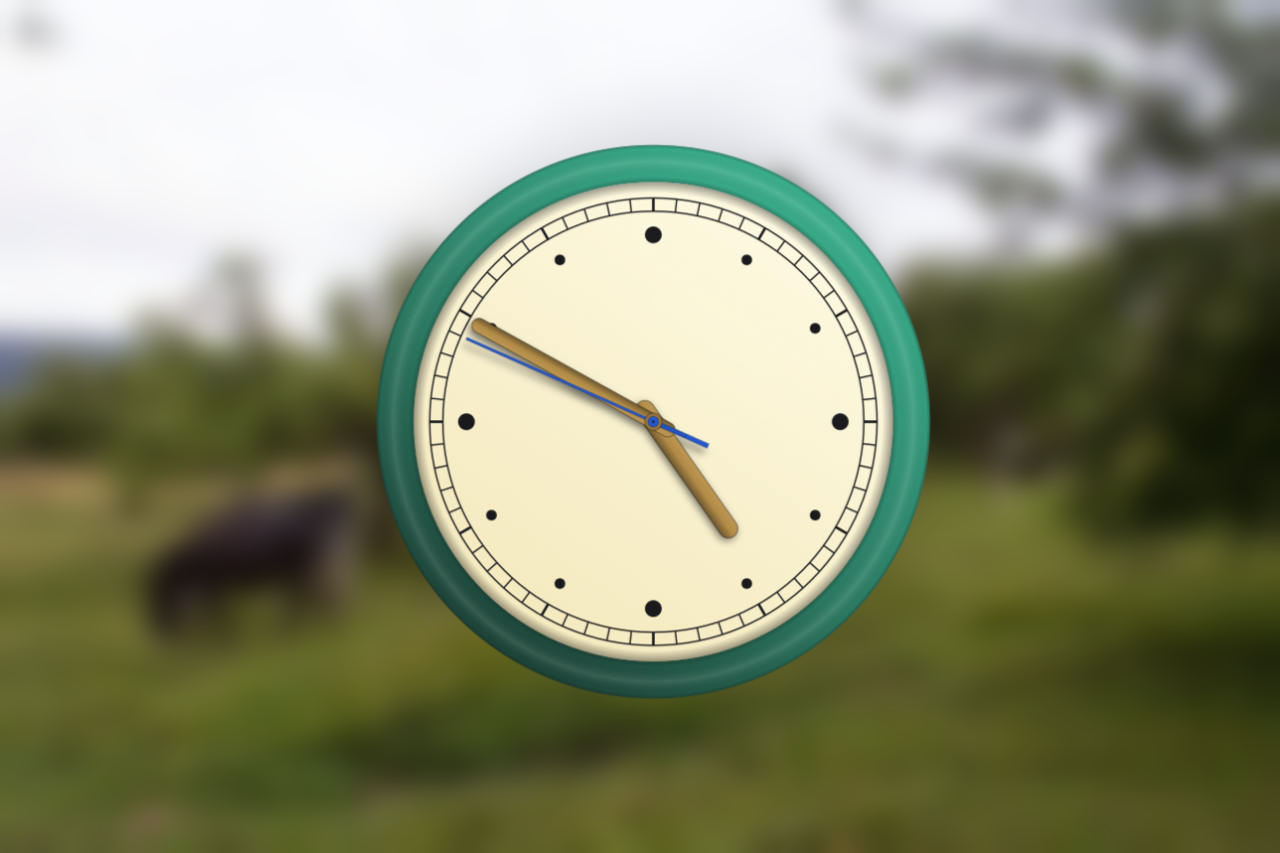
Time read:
4:49:49
